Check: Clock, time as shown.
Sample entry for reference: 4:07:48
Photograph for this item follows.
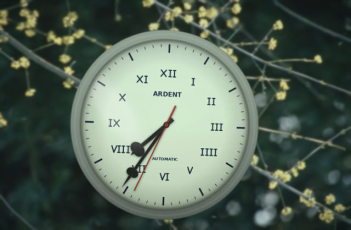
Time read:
7:35:34
